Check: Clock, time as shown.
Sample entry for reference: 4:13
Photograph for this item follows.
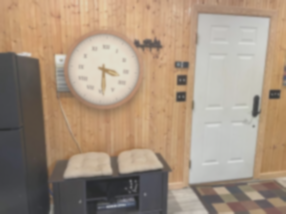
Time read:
3:29
